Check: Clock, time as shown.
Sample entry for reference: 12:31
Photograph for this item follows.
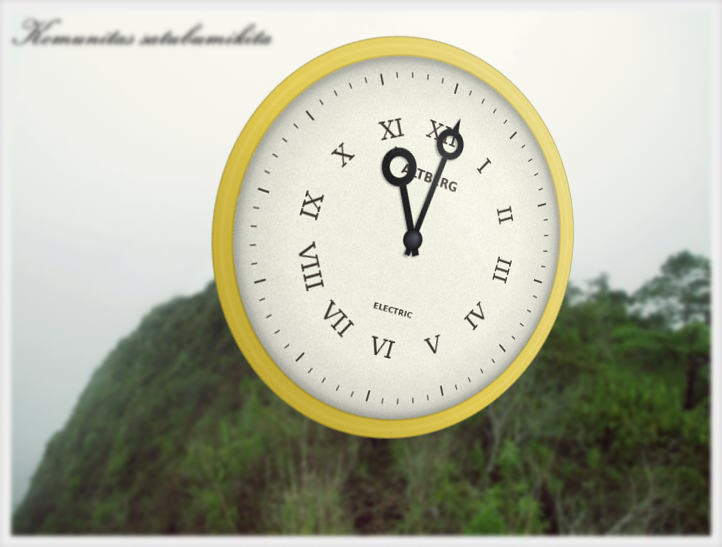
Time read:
11:01
